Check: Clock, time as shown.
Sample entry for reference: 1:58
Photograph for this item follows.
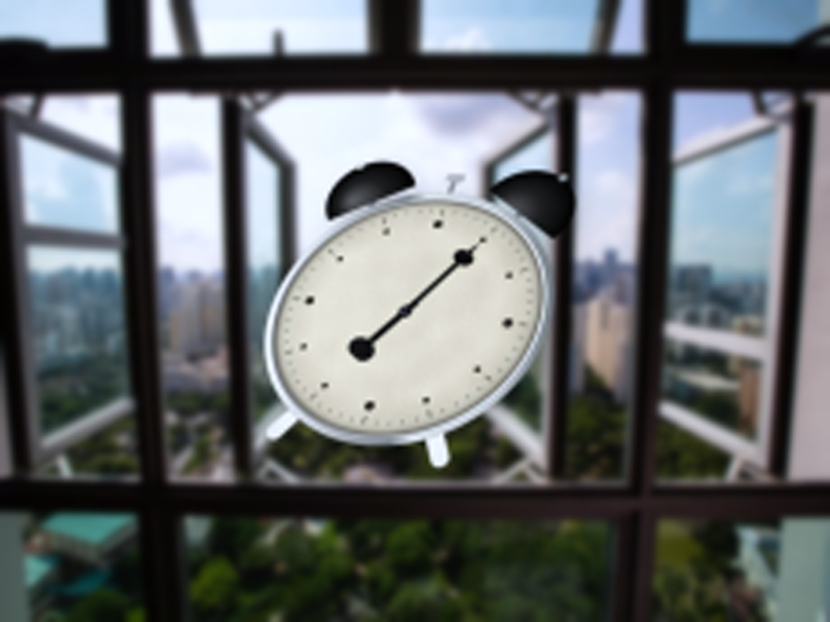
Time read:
7:05
